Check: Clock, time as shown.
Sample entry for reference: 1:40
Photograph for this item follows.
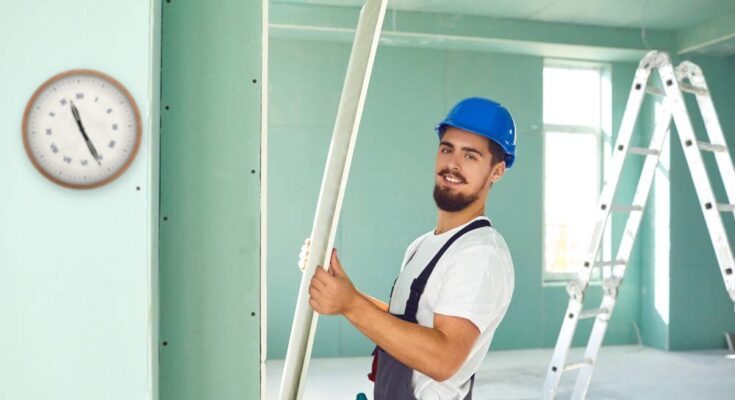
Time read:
11:26
